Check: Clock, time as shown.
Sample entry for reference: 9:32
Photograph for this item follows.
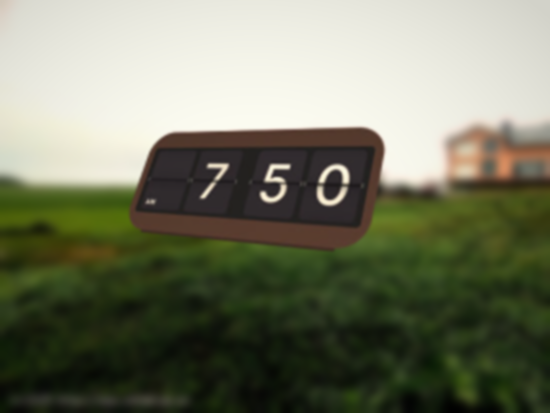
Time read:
7:50
